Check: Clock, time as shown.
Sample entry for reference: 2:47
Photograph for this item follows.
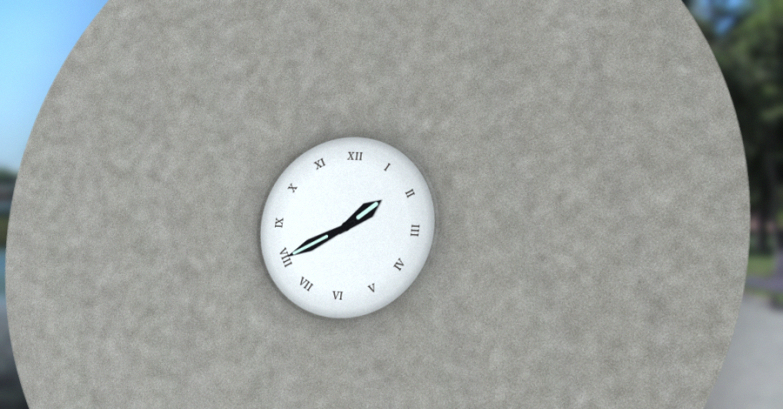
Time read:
1:40
